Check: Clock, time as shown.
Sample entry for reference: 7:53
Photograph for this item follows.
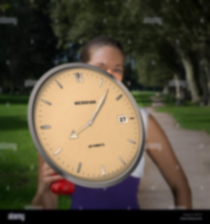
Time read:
8:07
